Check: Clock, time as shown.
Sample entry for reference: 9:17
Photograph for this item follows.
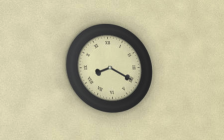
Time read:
8:20
